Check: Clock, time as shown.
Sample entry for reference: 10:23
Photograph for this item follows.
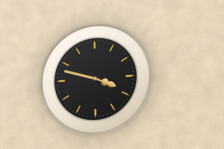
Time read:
3:48
